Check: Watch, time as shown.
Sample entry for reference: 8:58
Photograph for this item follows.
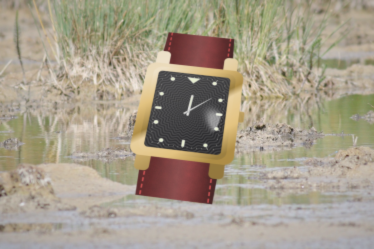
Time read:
12:08
